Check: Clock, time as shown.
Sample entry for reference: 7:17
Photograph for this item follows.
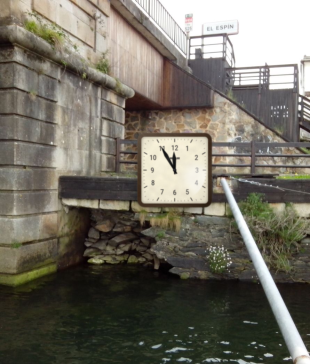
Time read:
11:55
